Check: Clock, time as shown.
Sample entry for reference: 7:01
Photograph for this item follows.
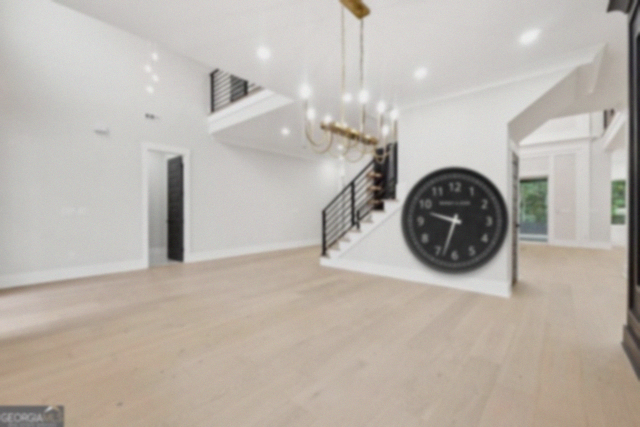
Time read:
9:33
